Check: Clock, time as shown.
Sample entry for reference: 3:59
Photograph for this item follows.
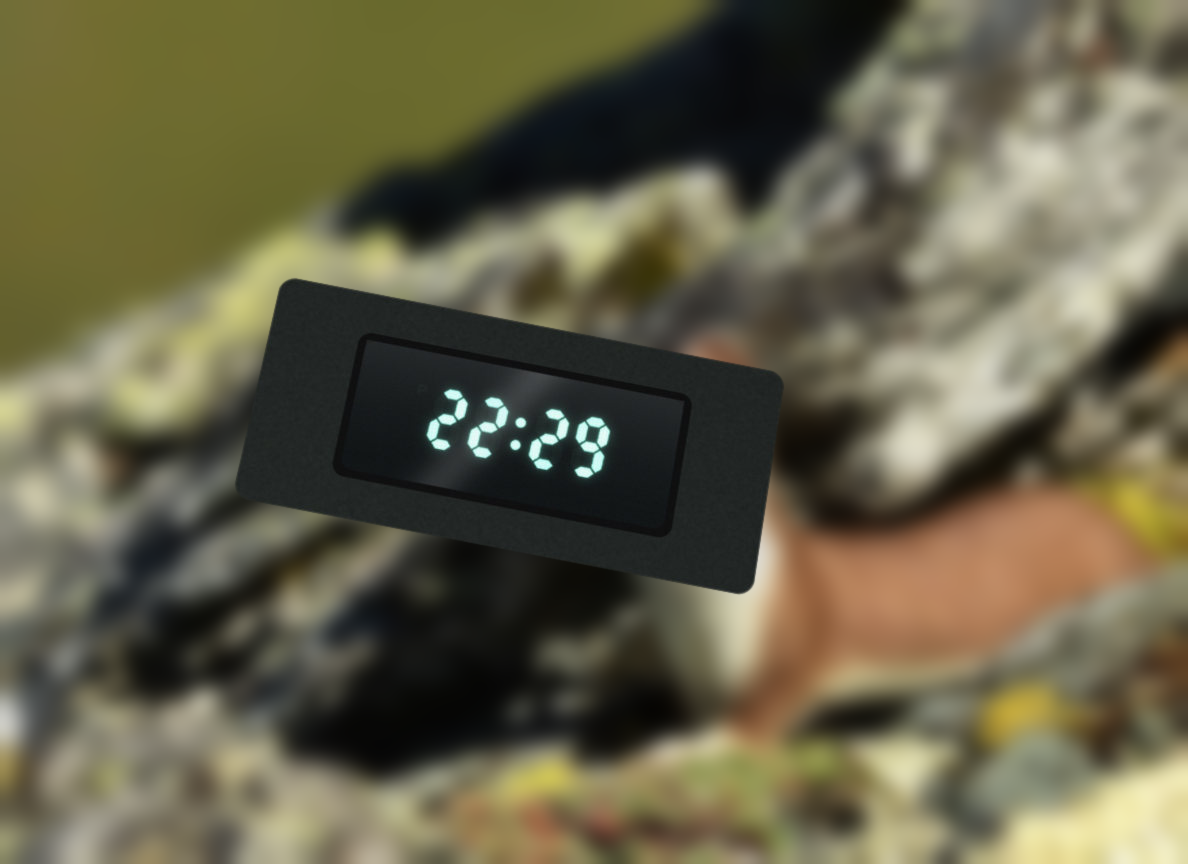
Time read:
22:29
